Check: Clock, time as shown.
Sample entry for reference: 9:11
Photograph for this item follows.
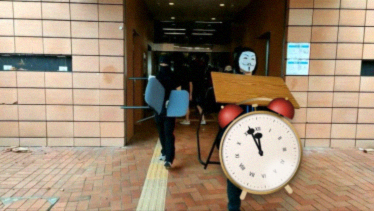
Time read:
11:57
